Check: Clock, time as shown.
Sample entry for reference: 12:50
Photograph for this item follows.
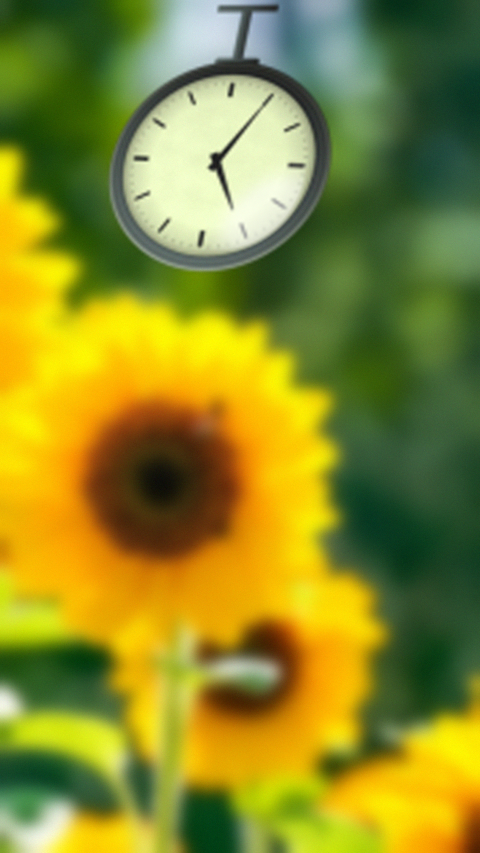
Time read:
5:05
